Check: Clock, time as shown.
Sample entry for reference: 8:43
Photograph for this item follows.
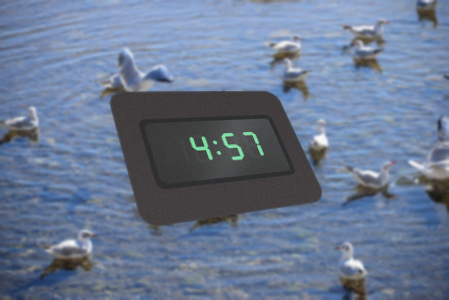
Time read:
4:57
